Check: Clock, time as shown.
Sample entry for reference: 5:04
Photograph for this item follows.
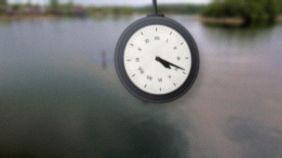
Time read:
4:19
